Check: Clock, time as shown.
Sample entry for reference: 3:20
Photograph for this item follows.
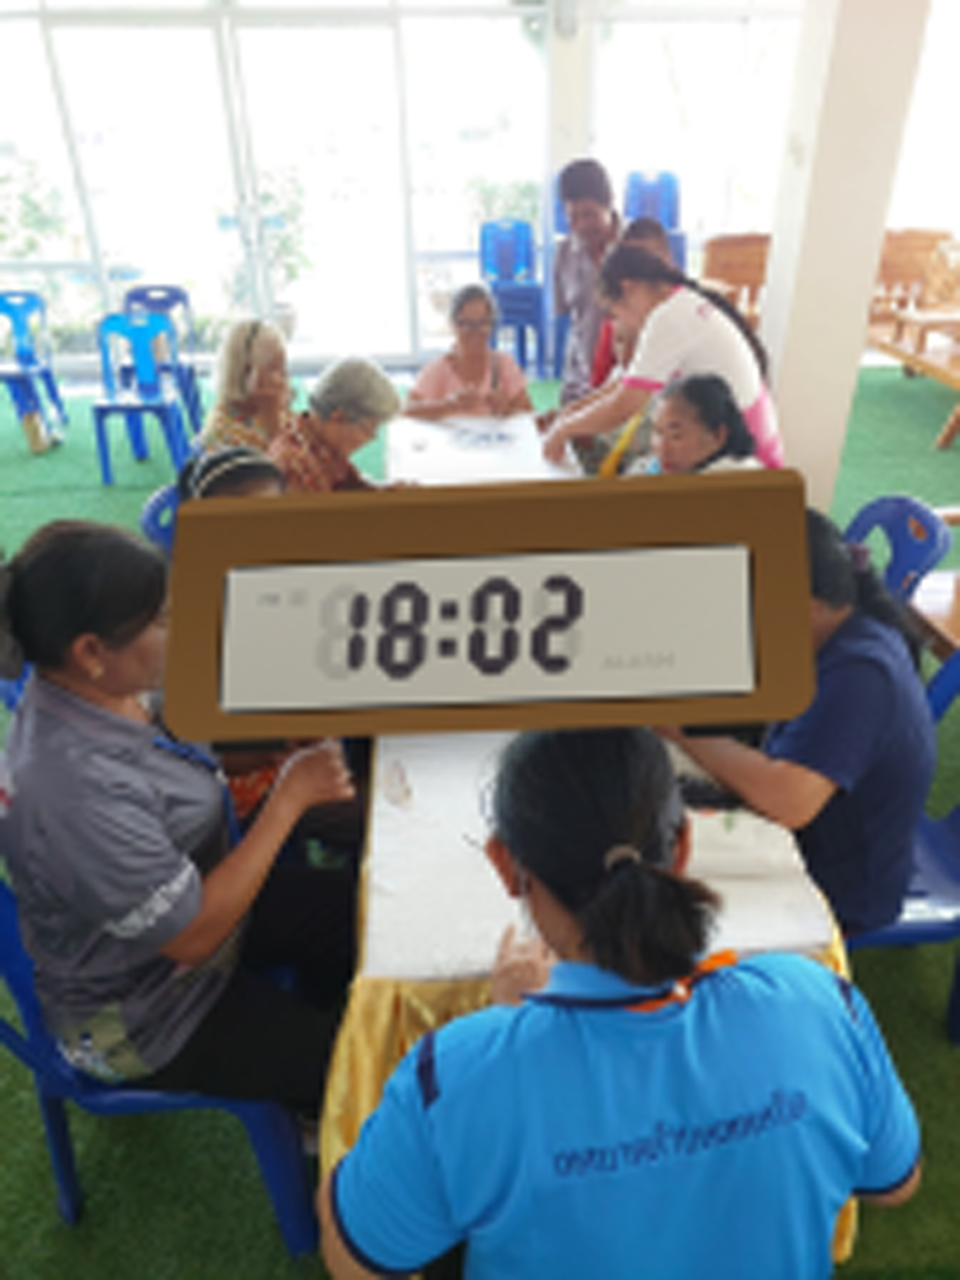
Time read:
18:02
